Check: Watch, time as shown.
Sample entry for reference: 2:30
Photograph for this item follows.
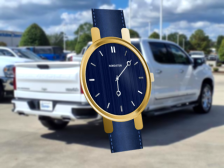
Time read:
6:08
